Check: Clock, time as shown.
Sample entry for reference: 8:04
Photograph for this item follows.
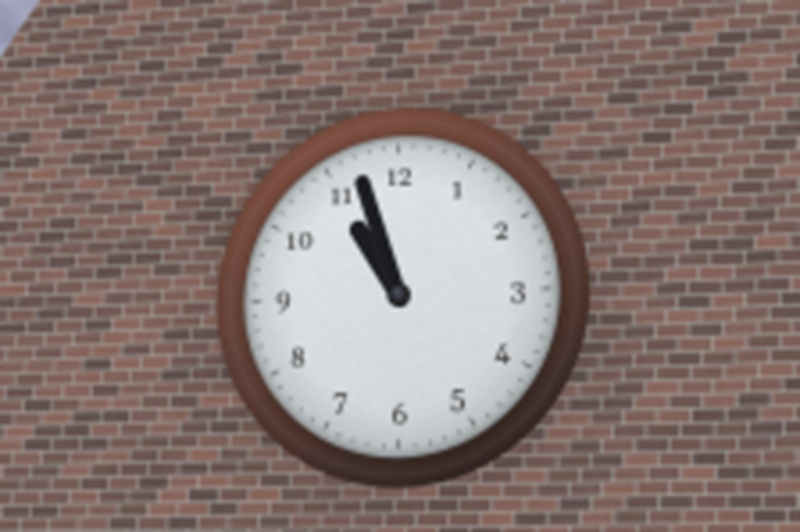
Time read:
10:57
